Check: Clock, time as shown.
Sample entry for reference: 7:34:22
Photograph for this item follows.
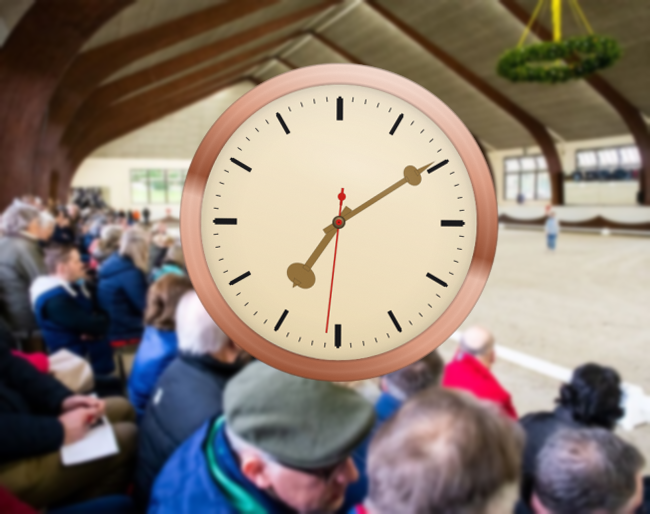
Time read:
7:09:31
